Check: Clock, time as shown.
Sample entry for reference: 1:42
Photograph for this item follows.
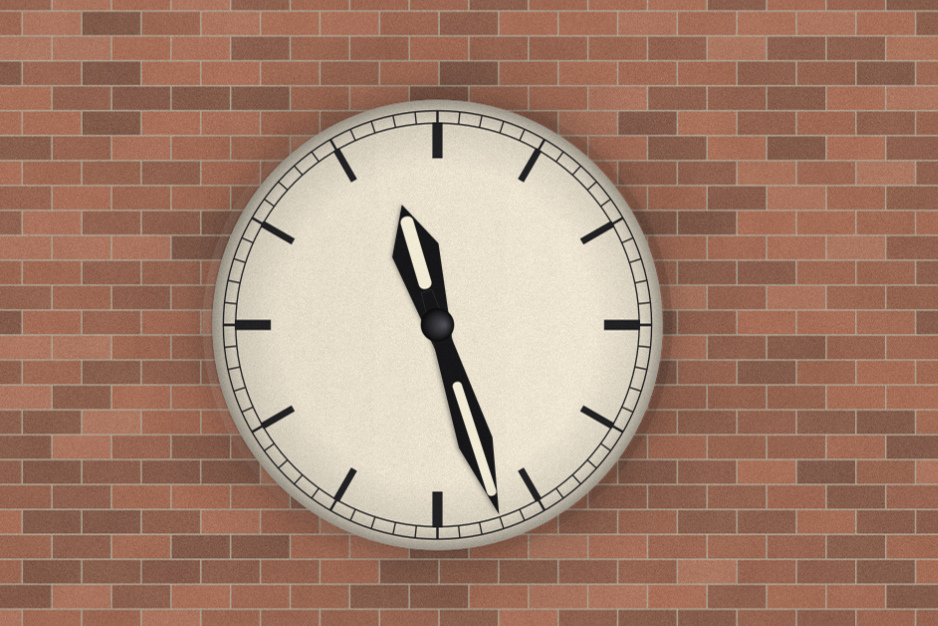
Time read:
11:27
